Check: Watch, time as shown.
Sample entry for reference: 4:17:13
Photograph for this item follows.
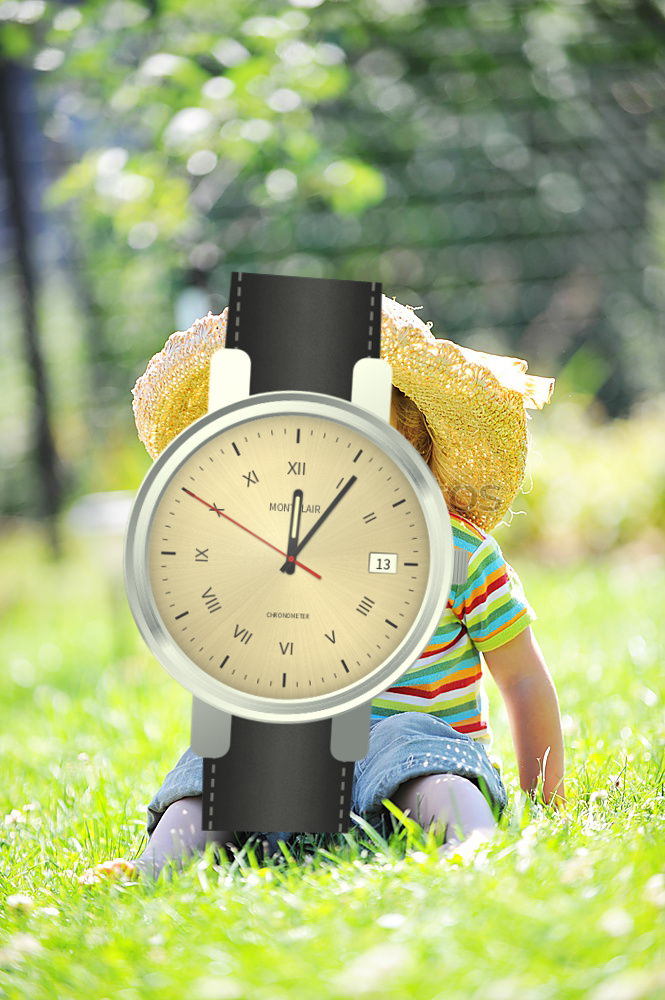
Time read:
12:05:50
